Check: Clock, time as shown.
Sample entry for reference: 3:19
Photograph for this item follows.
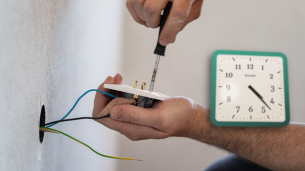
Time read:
4:23
